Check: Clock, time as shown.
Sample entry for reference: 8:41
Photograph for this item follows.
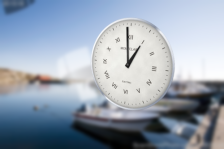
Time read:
12:59
